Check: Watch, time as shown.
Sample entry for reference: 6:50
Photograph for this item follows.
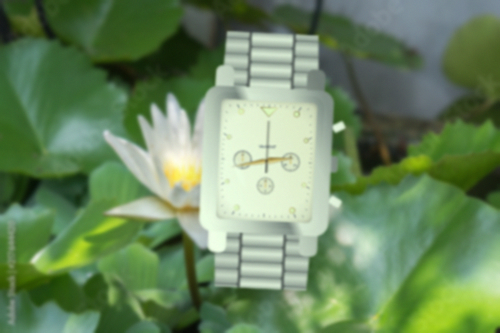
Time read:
2:43
